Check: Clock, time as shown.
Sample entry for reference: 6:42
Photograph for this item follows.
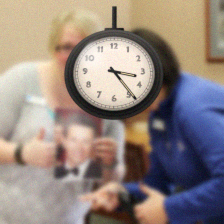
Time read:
3:24
